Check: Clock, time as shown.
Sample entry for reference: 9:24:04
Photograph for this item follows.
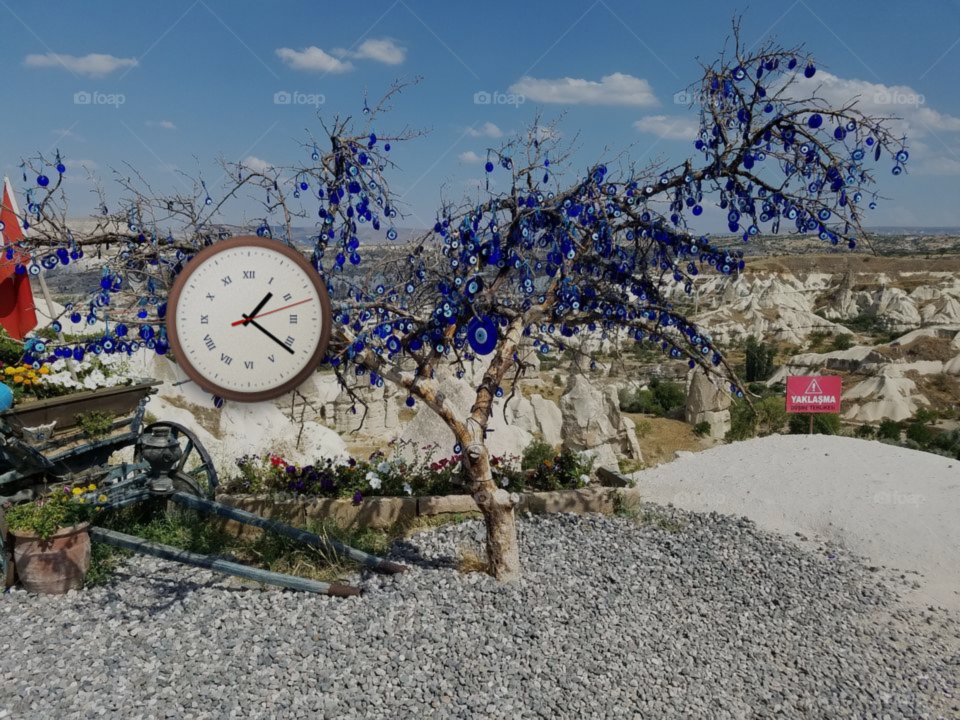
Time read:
1:21:12
